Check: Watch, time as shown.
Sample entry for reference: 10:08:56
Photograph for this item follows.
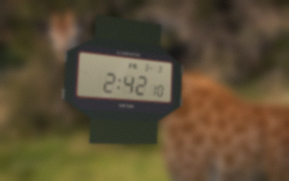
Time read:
2:42:10
